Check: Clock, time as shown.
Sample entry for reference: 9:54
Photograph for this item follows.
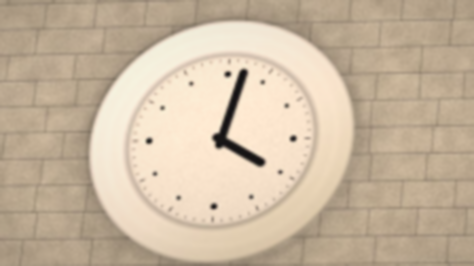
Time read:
4:02
